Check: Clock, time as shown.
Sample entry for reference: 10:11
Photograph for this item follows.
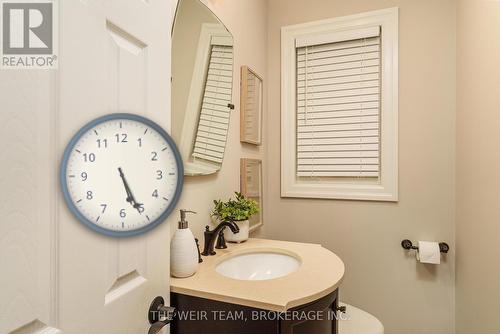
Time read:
5:26
